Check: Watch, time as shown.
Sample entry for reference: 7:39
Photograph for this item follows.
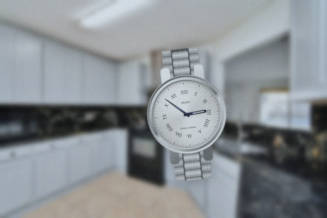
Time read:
2:52
